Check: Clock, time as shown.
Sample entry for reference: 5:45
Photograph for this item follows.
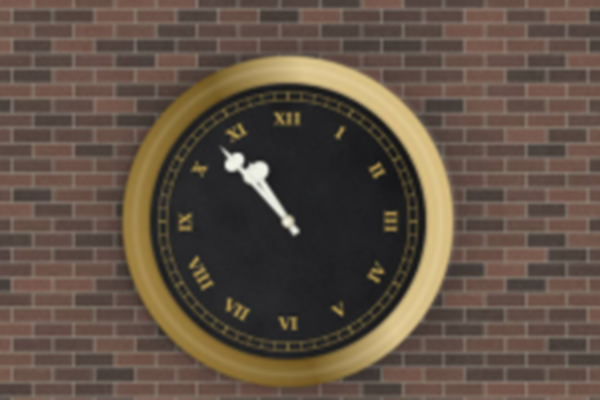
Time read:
10:53
